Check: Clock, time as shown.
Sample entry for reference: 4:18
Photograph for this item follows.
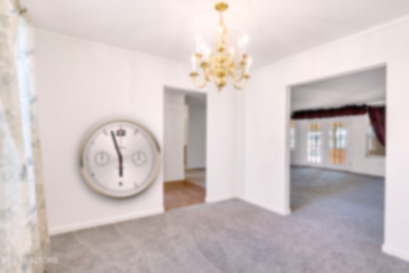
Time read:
5:57
